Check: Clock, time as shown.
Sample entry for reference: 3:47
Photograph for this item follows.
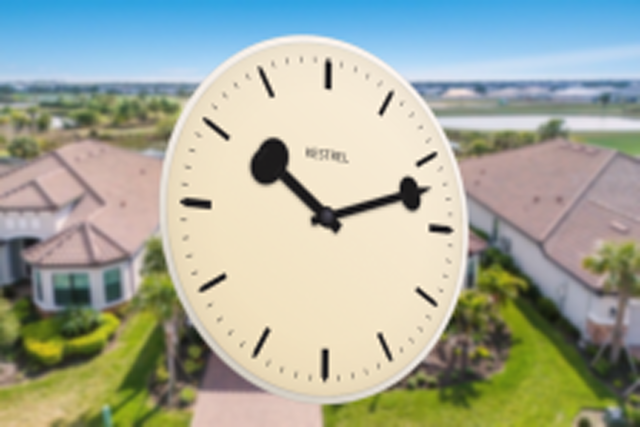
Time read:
10:12
